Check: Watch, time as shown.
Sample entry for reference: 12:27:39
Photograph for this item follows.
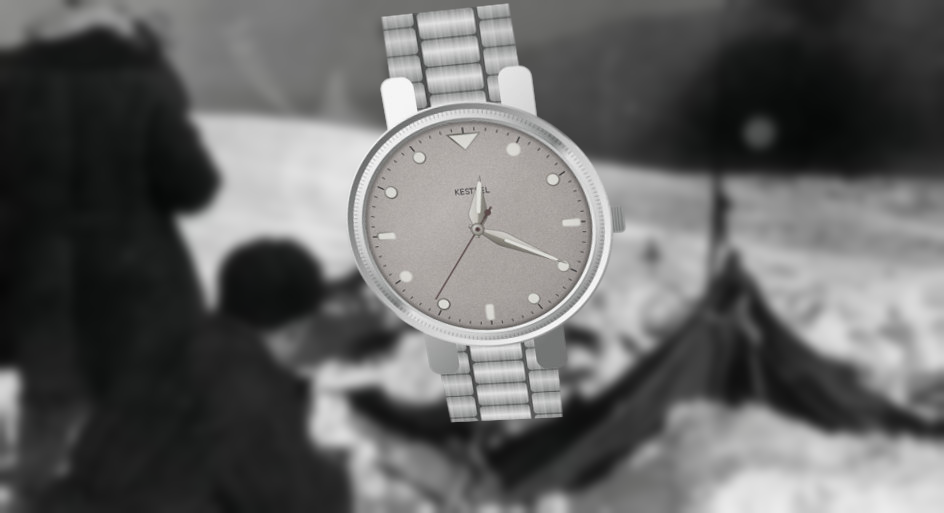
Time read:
12:19:36
